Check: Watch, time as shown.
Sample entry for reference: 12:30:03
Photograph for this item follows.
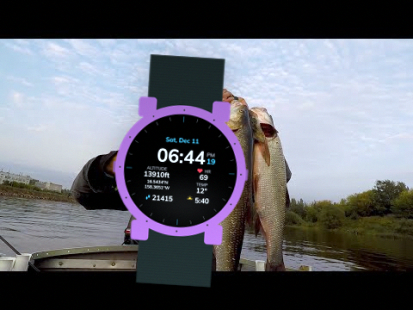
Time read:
6:44:19
